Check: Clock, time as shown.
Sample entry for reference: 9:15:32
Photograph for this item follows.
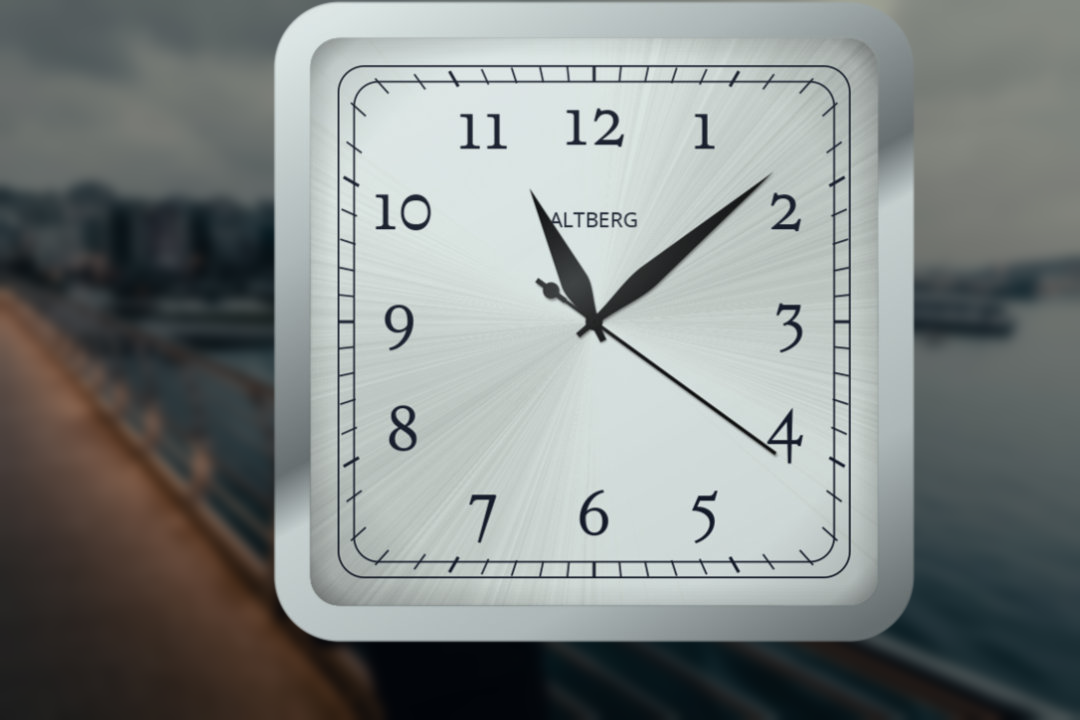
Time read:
11:08:21
